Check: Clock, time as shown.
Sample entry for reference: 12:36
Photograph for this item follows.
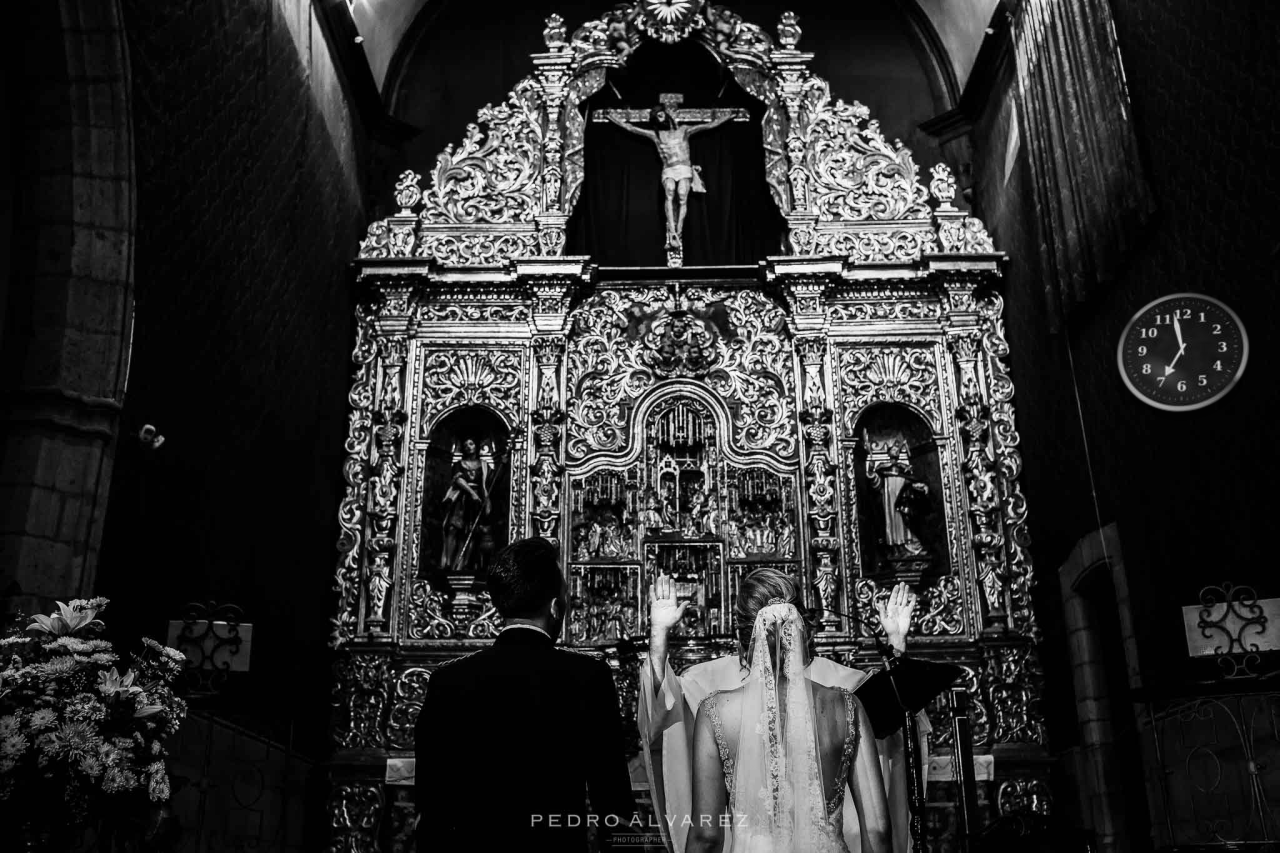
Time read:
6:58
